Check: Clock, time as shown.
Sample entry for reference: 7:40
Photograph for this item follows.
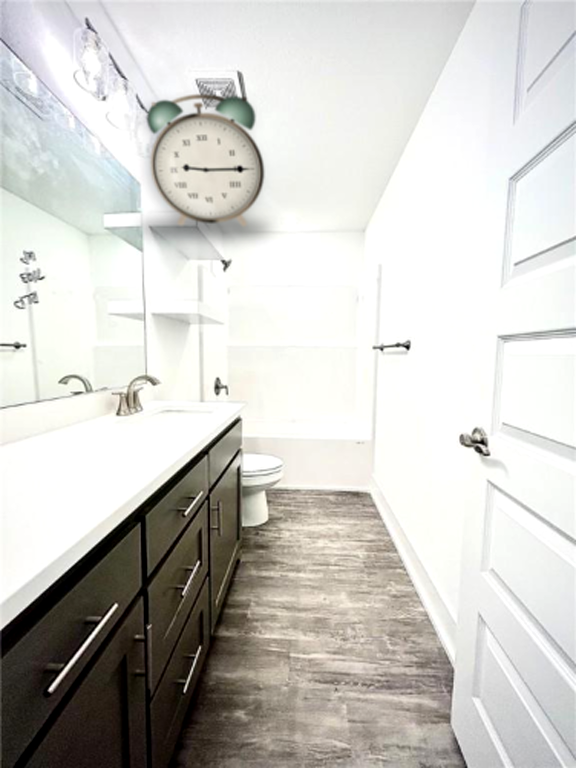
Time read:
9:15
